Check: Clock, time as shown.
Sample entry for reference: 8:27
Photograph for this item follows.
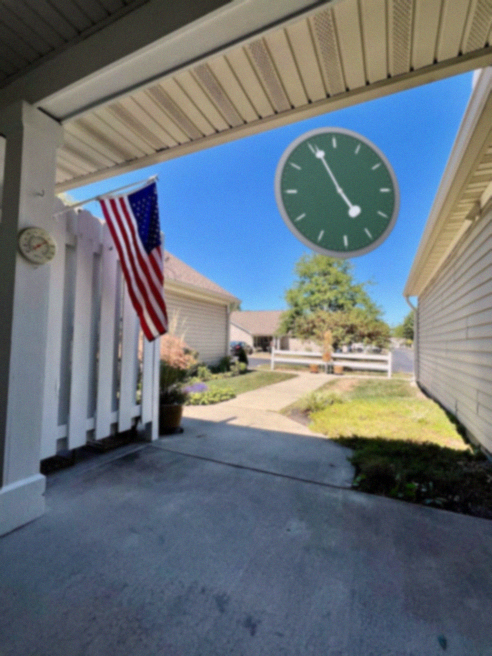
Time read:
4:56
